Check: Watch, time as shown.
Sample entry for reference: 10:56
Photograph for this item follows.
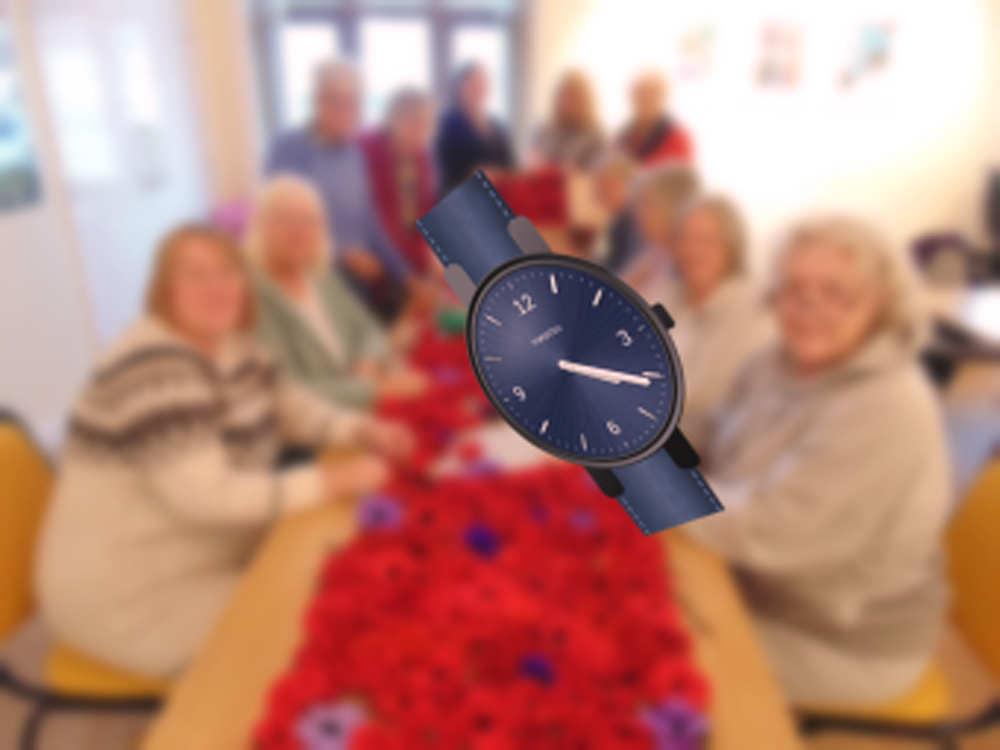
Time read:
4:21
